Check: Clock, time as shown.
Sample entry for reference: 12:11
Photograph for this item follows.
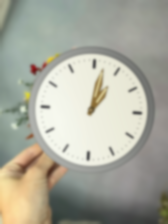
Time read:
1:02
